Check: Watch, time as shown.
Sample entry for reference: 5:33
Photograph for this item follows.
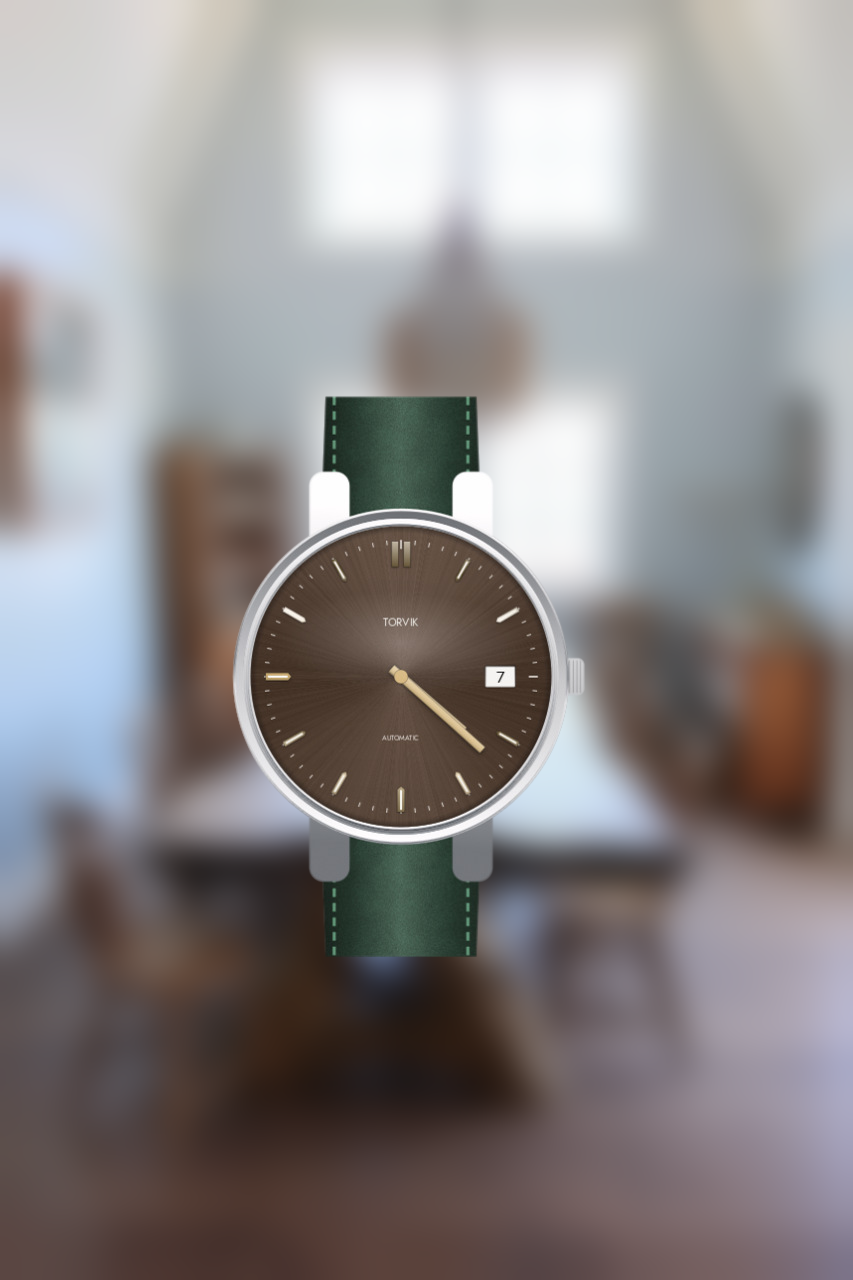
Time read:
4:22
